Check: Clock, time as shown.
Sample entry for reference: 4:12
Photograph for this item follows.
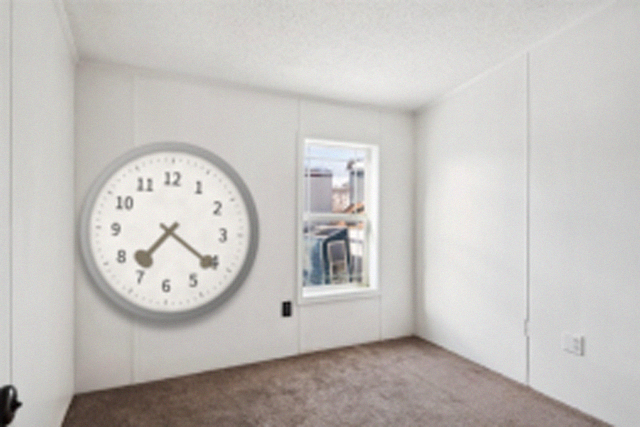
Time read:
7:21
